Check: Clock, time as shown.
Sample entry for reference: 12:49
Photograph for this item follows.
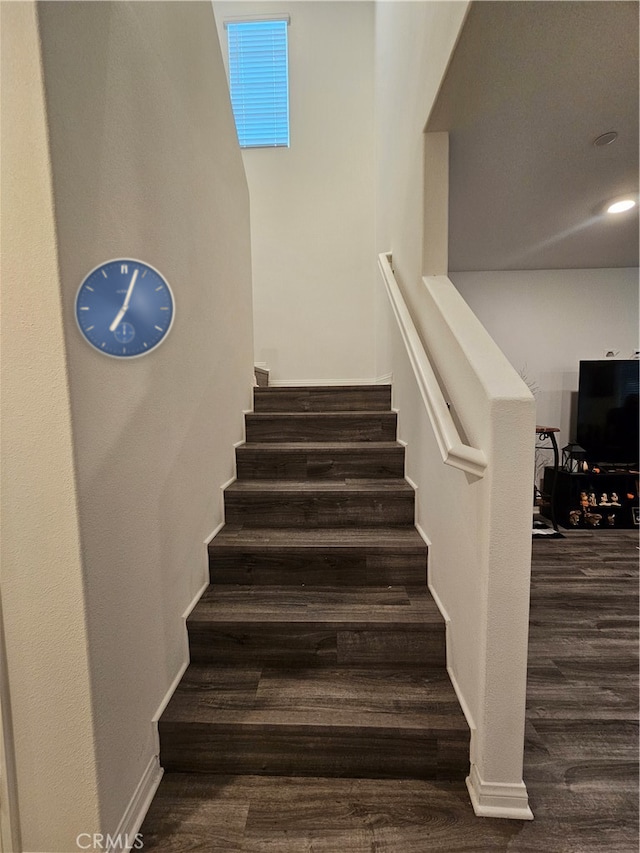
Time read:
7:03
